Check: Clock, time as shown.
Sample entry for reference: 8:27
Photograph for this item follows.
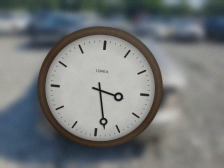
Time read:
3:28
